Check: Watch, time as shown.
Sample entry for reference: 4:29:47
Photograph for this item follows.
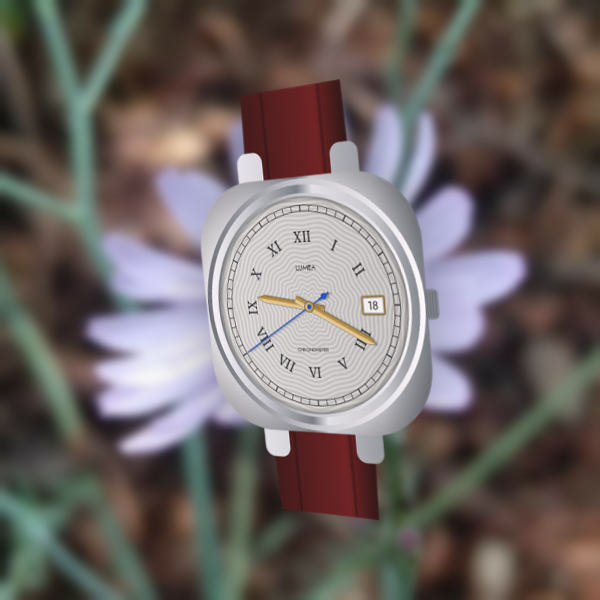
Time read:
9:19:40
